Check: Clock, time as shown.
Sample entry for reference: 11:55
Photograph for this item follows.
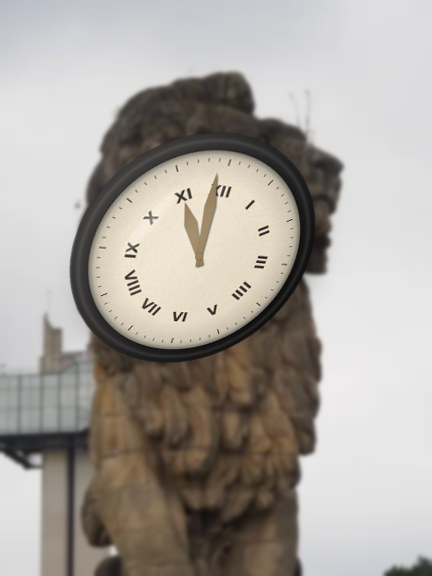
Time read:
10:59
